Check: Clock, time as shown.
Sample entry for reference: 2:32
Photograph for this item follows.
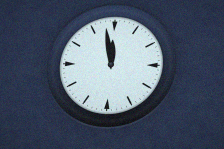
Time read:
11:58
